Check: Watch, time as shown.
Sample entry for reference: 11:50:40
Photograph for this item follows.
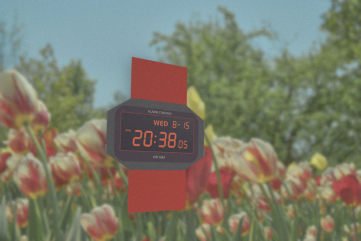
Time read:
20:38:05
